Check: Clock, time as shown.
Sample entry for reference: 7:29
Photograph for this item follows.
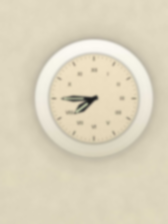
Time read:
7:45
